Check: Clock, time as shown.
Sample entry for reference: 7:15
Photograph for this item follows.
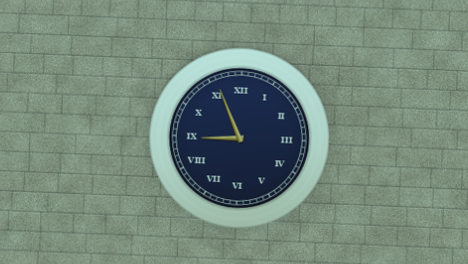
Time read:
8:56
